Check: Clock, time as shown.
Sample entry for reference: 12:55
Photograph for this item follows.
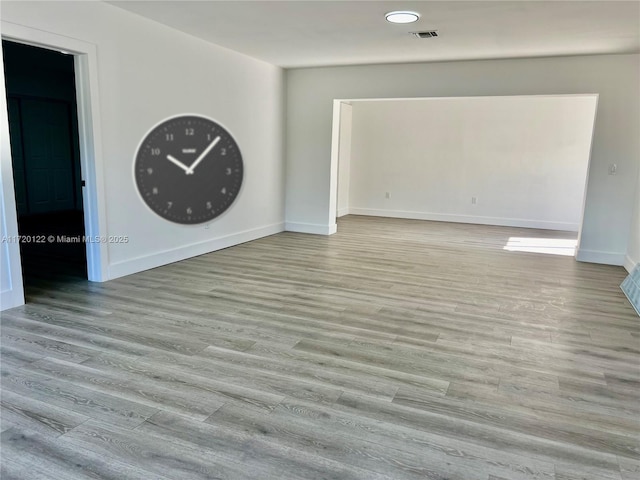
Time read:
10:07
